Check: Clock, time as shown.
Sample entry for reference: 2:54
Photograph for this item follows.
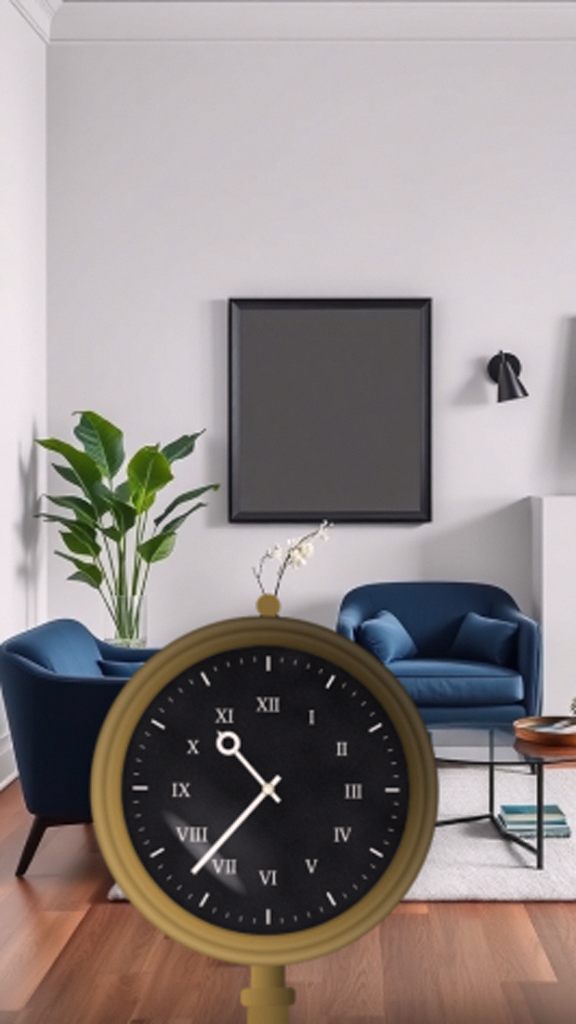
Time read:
10:37
